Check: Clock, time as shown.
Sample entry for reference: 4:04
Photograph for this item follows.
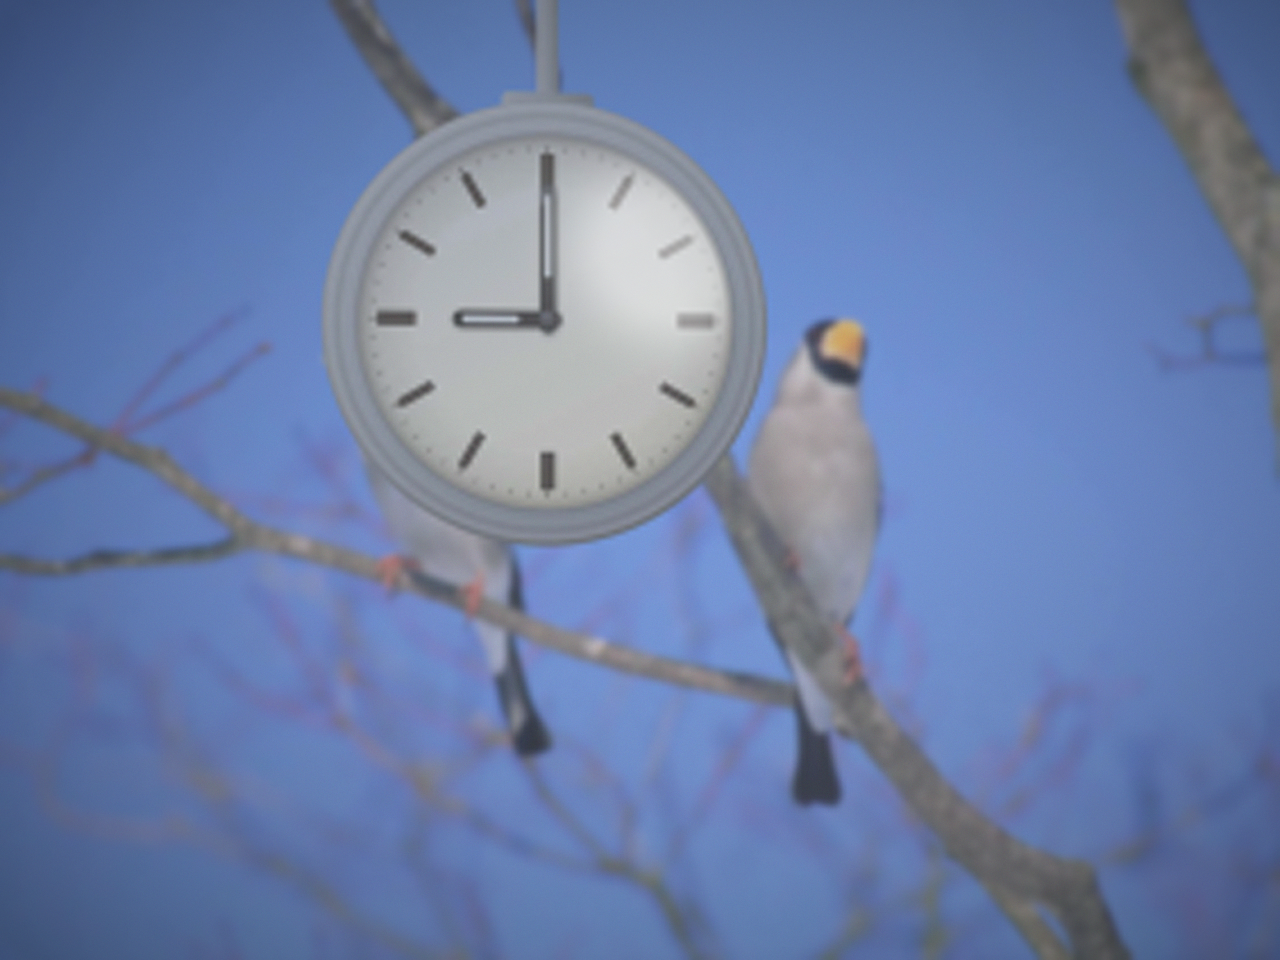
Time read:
9:00
